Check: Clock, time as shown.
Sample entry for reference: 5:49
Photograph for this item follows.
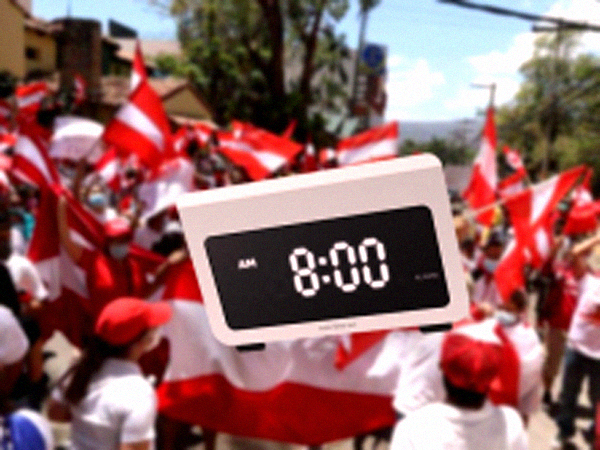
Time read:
8:00
